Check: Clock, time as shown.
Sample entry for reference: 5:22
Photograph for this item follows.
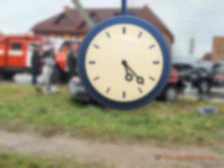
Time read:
5:23
